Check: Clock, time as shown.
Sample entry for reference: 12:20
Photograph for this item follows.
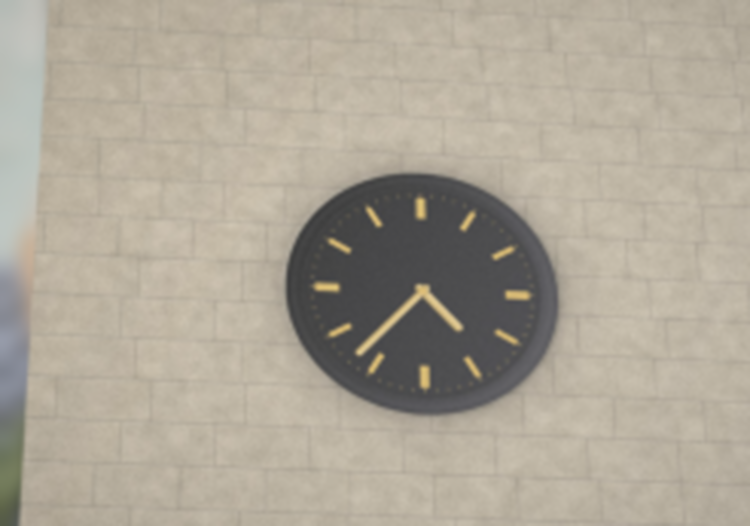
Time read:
4:37
